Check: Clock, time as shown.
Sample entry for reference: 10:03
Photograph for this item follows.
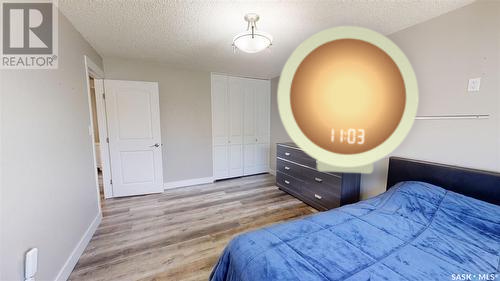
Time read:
11:03
